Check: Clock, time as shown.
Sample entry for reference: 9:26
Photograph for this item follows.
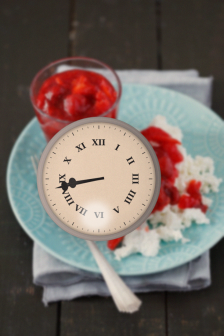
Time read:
8:43
